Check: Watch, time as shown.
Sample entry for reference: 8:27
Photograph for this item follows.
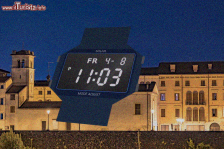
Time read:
11:03
